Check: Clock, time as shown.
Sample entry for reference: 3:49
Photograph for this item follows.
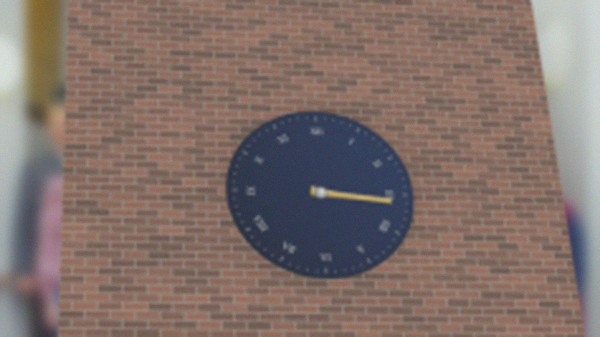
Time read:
3:16
